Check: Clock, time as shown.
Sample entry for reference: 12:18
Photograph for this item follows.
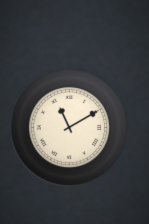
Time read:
11:10
